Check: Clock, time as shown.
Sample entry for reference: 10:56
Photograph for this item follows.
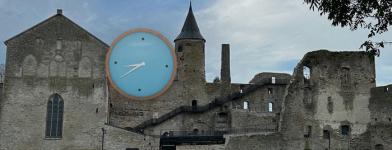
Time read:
8:39
